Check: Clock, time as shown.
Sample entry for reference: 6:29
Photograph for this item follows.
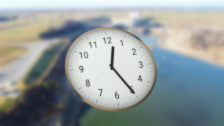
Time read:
12:25
